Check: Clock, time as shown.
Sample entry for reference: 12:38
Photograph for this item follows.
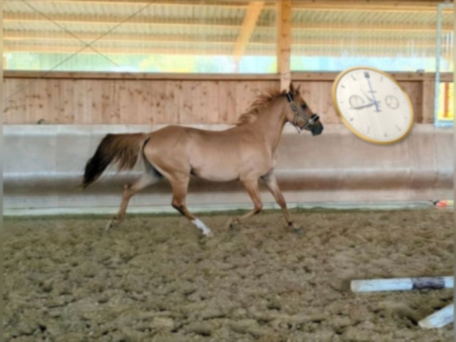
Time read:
10:43
